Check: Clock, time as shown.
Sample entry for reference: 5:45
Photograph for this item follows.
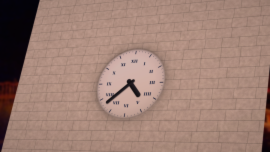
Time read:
4:38
